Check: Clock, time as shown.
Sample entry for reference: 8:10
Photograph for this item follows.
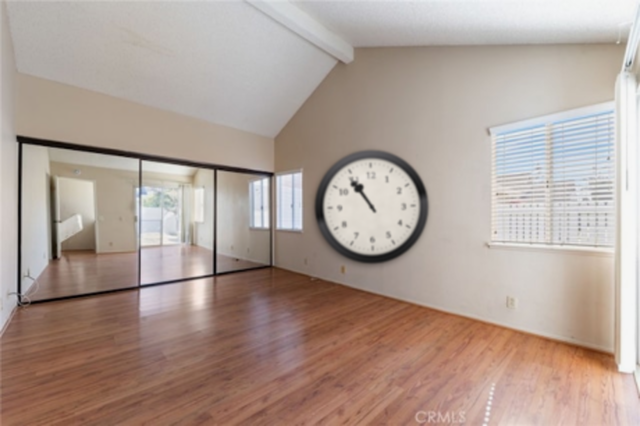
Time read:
10:54
